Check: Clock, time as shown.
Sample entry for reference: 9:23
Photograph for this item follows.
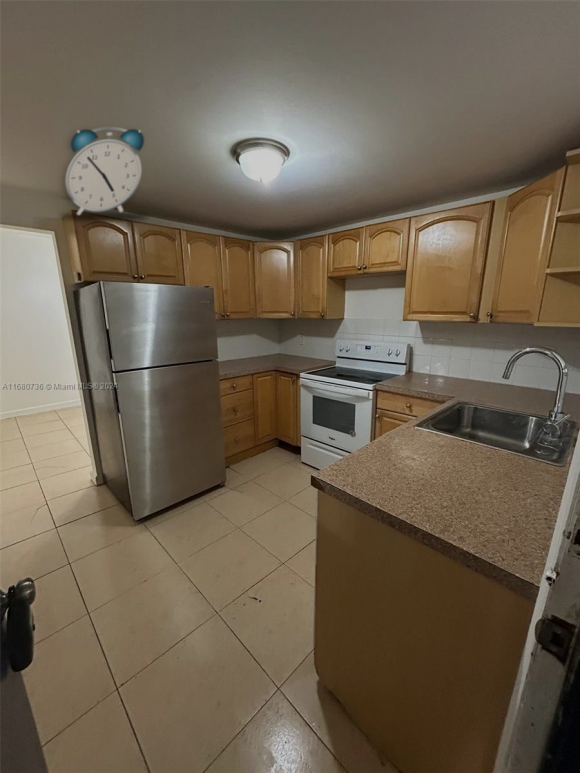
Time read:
4:53
